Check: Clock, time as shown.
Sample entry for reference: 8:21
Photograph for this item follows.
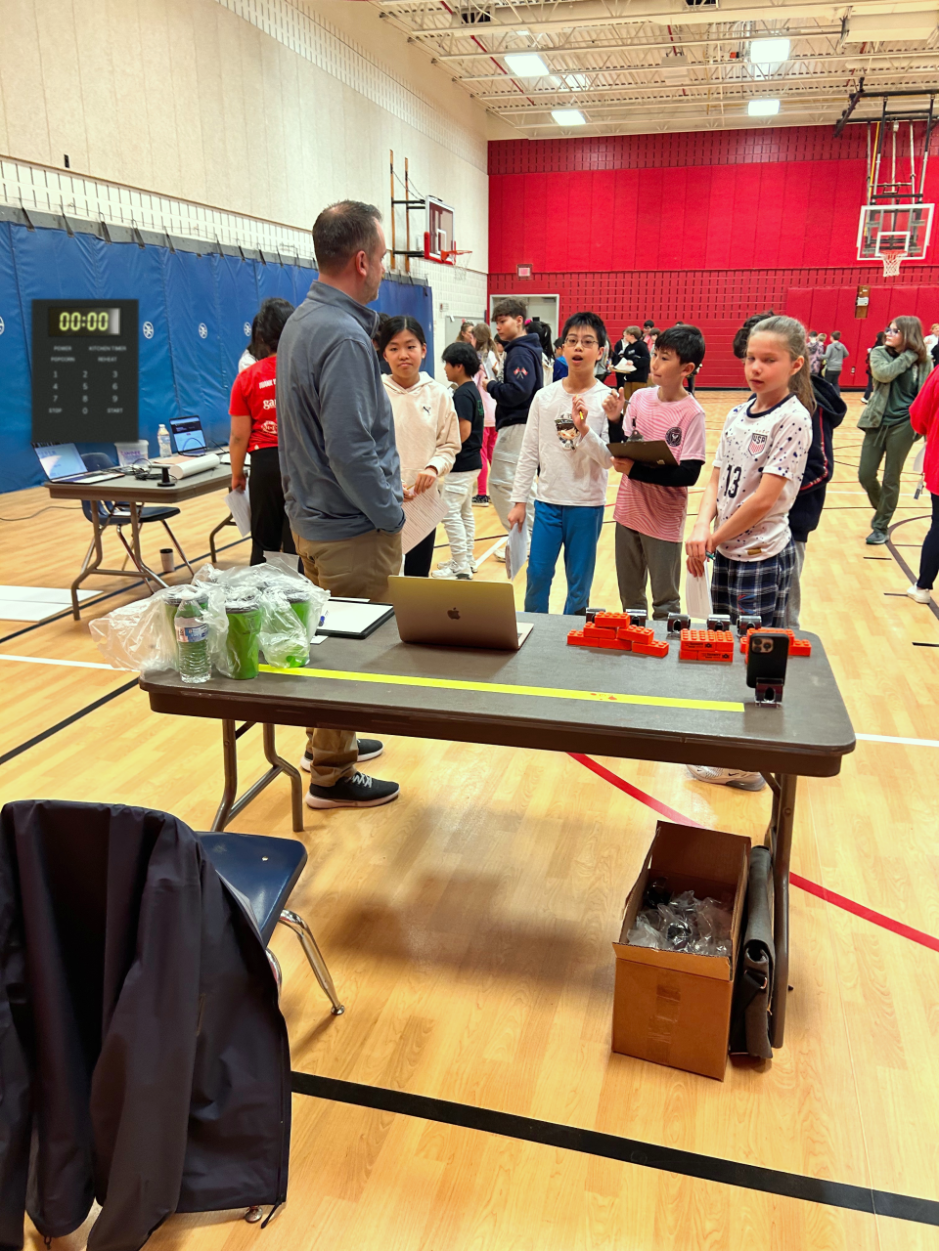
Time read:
0:00
